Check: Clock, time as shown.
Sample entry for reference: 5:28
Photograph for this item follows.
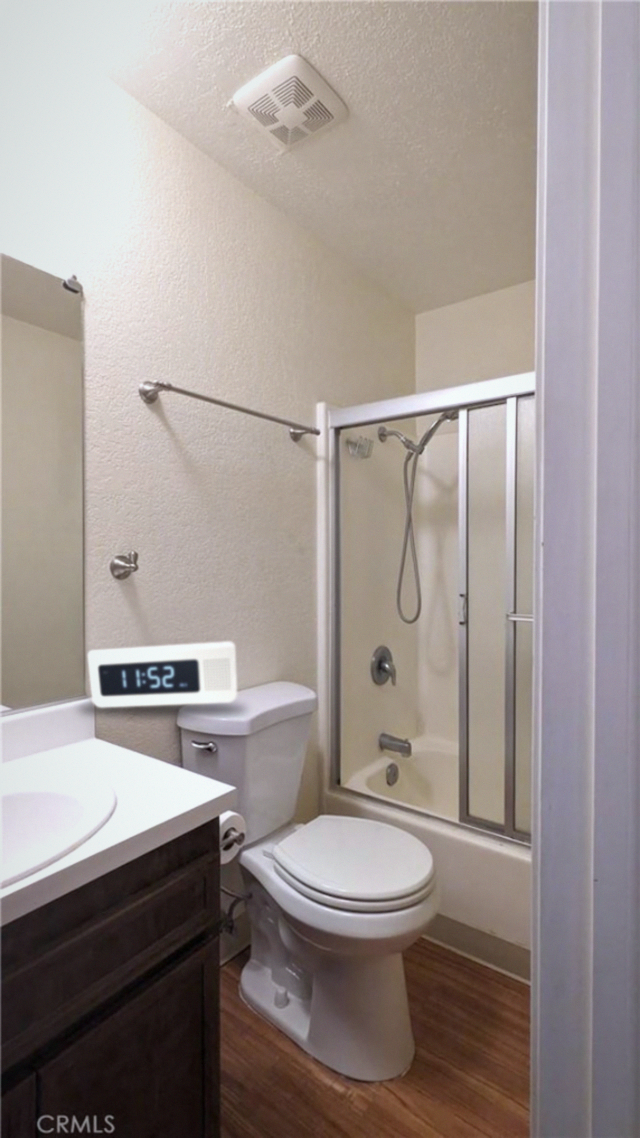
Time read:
11:52
